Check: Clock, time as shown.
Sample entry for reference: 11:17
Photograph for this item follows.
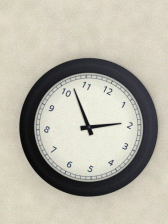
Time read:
1:52
